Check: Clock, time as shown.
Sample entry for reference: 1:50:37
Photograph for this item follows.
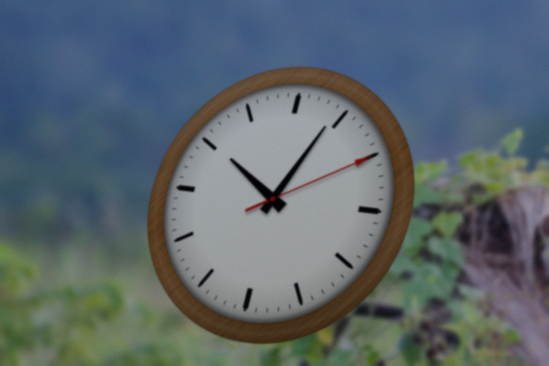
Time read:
10:04:10
